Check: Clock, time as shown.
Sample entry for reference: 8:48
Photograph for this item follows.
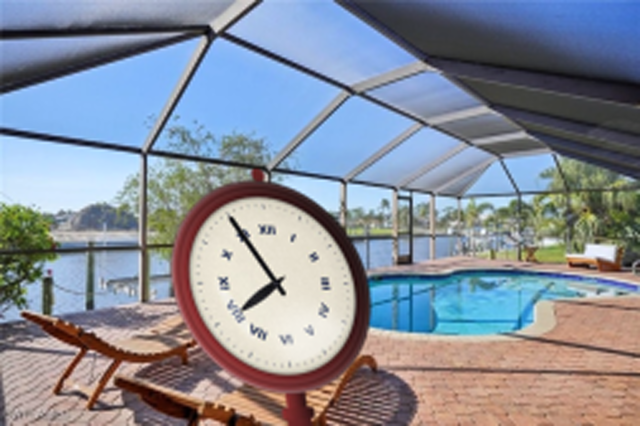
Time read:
7:55
